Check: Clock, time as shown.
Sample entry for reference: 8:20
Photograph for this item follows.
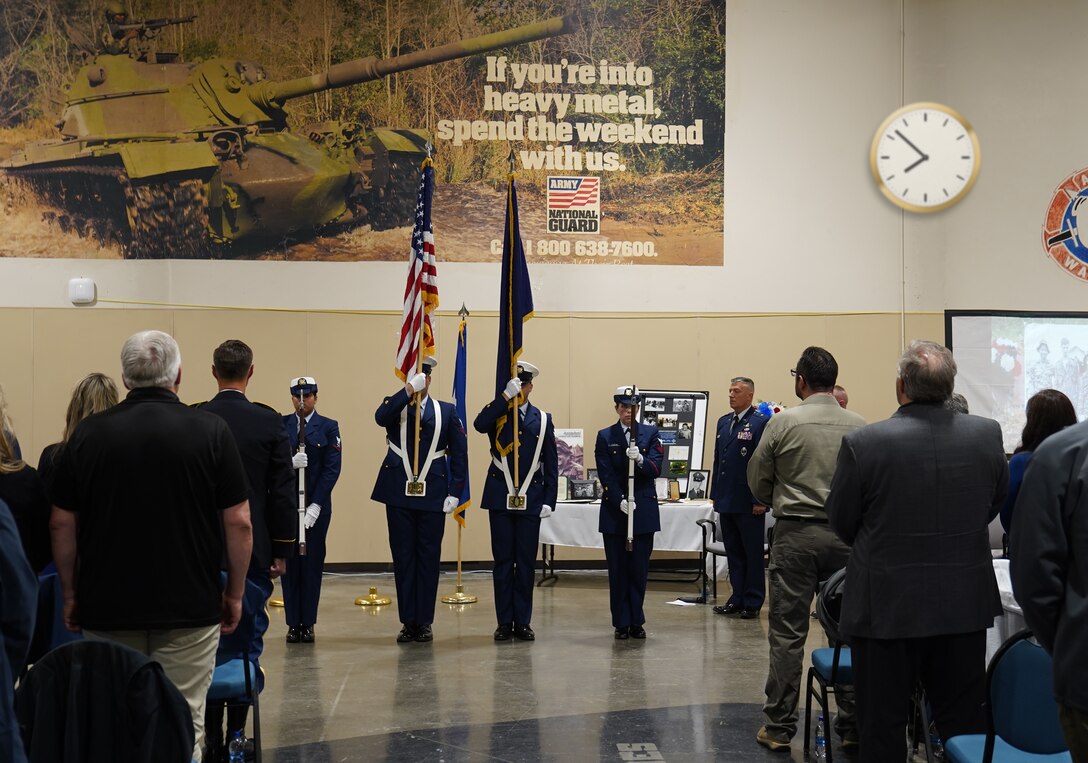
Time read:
7:52
